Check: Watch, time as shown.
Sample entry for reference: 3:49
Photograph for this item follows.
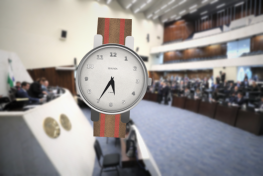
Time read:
5:35
